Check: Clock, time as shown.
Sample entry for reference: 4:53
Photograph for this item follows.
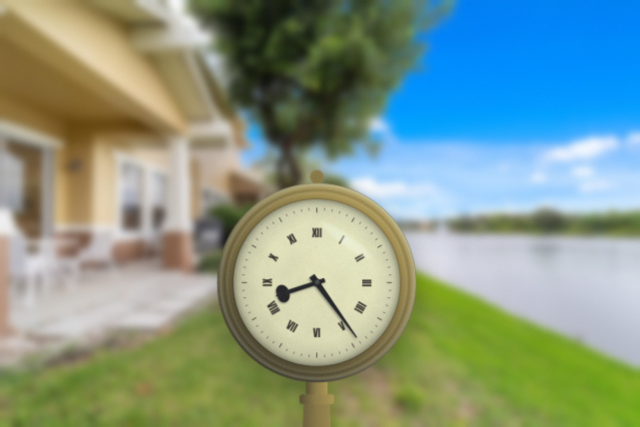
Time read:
8:24
